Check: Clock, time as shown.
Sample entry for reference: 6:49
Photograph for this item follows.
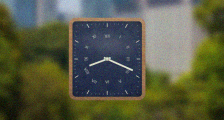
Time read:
8:19
